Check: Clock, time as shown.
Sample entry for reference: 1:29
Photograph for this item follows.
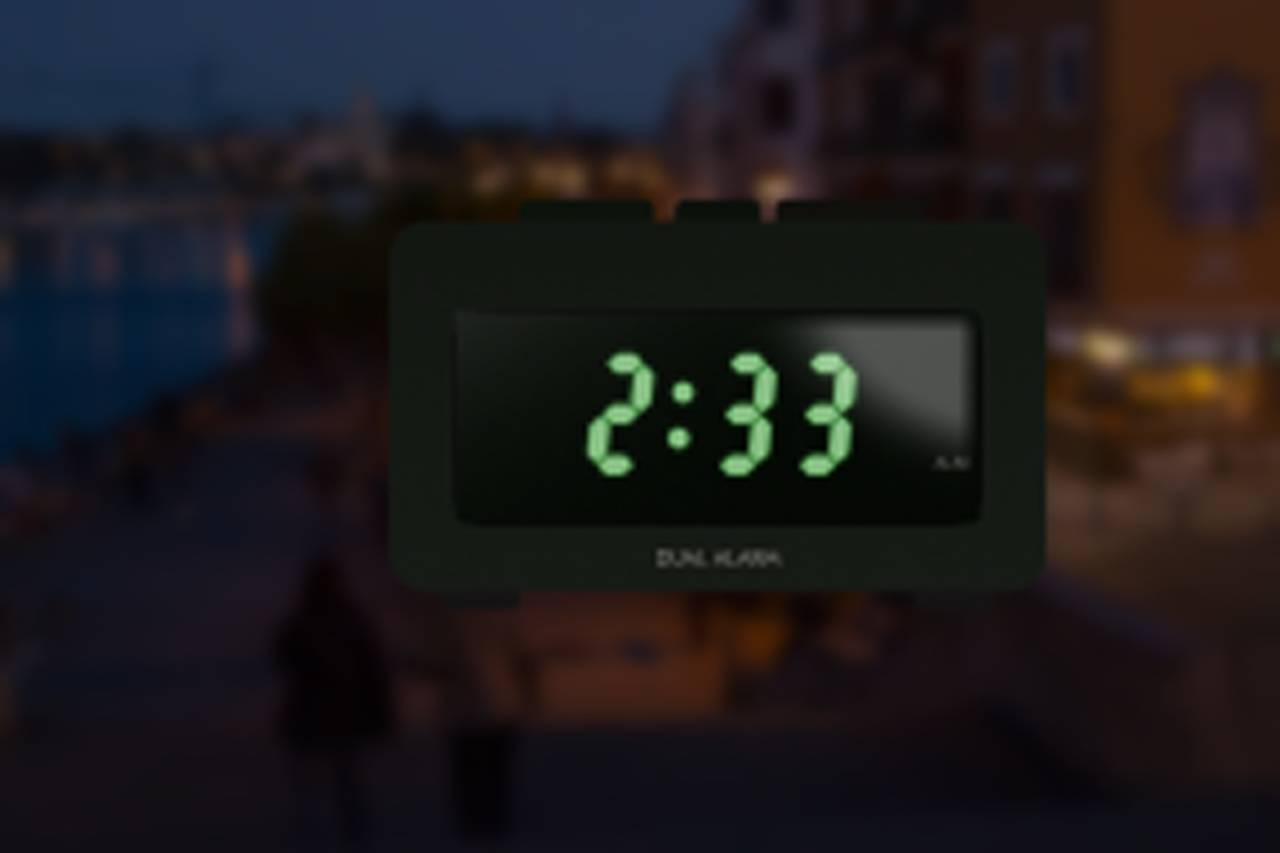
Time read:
2:33
